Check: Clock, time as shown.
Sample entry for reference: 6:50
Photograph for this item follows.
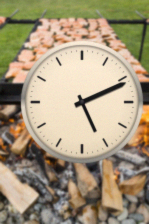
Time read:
5:11
